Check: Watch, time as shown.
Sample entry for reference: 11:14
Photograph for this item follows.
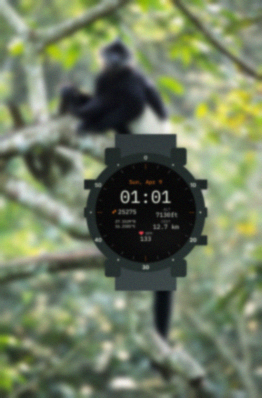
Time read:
1:01
